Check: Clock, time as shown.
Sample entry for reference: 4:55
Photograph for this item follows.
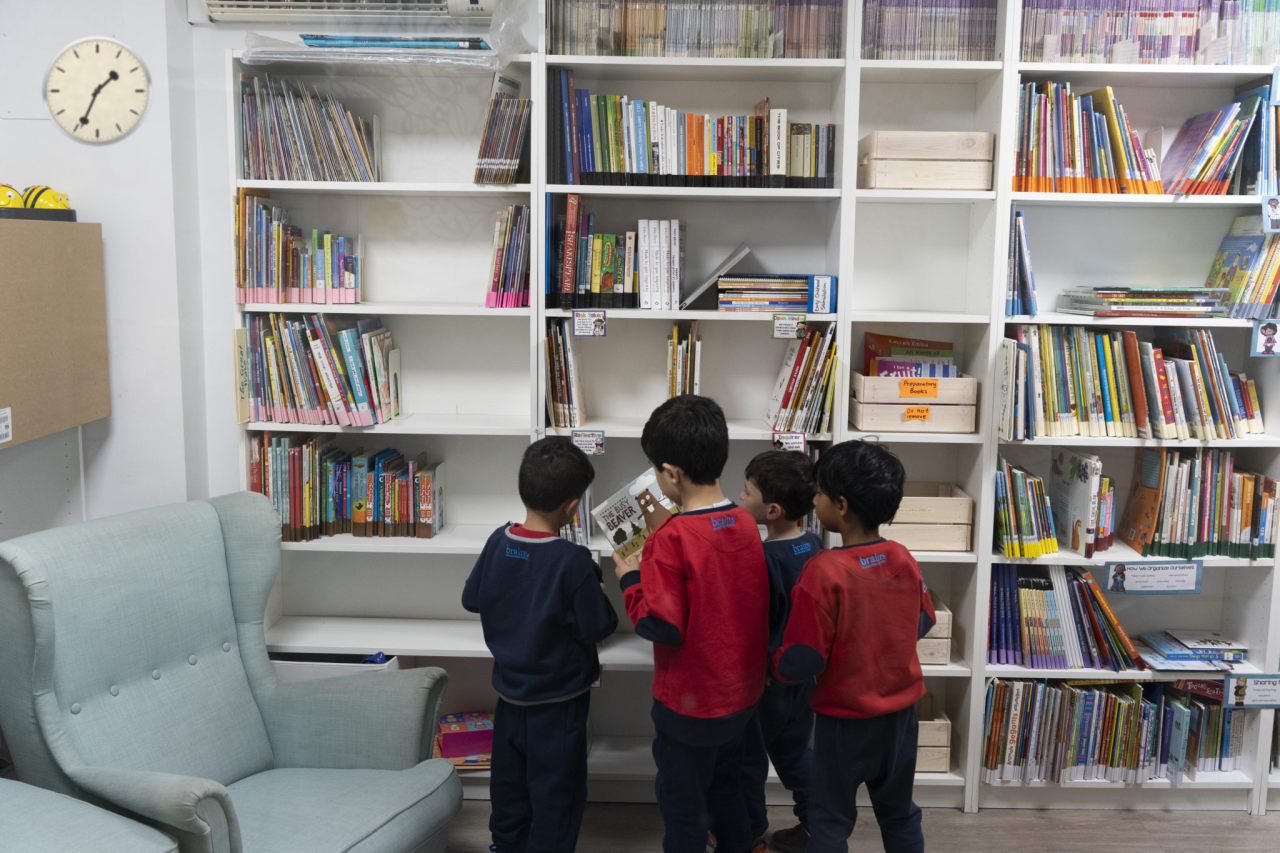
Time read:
1:34
